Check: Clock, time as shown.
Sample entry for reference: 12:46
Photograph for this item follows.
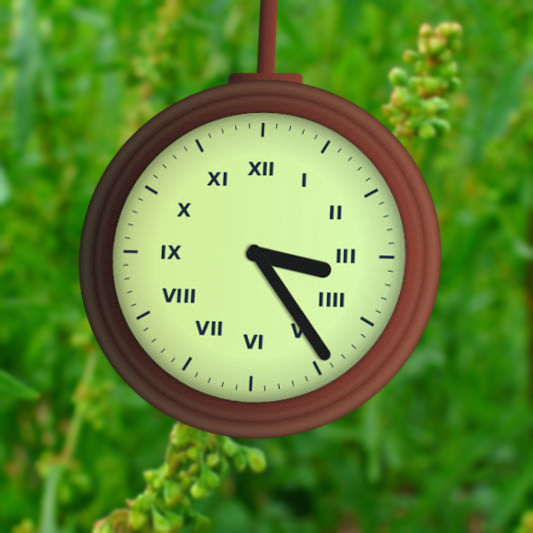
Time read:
3:24
